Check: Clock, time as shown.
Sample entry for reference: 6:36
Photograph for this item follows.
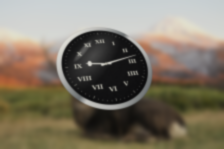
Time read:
9:13
